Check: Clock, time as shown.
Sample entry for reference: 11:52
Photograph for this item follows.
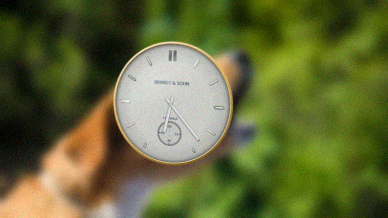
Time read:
6:23
